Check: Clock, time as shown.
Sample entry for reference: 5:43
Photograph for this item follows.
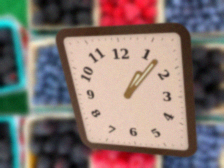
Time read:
1:07
